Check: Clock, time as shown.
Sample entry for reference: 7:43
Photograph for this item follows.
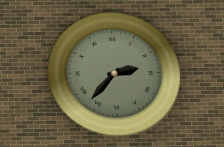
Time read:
2:37
